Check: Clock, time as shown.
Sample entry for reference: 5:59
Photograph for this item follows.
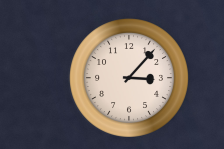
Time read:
3:07
